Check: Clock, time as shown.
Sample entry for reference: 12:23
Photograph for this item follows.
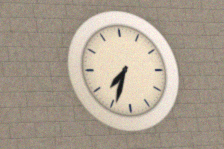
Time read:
7:34
